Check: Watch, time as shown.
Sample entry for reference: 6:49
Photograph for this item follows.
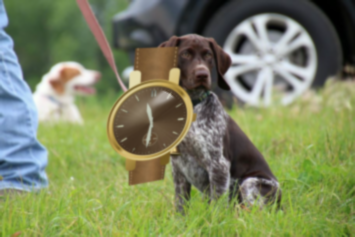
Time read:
11:31
